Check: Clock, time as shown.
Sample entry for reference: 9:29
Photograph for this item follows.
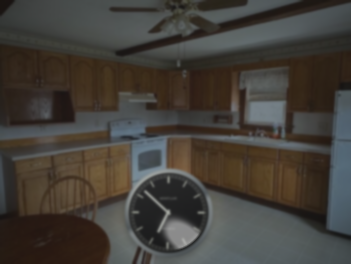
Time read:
6:52
